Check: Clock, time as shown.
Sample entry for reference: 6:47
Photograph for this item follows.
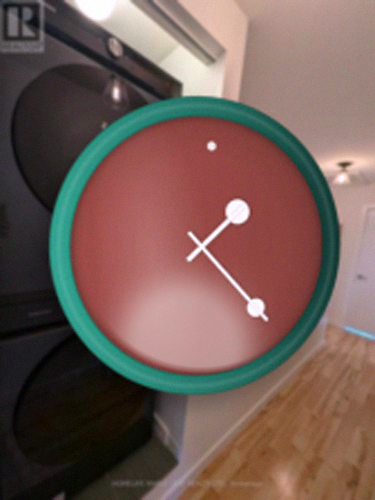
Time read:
1:22
